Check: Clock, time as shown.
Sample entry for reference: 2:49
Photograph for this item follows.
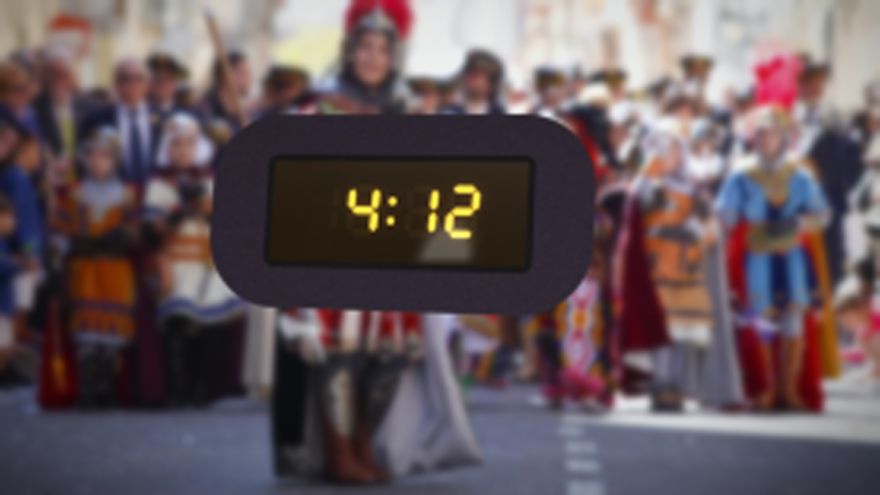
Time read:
4:12
